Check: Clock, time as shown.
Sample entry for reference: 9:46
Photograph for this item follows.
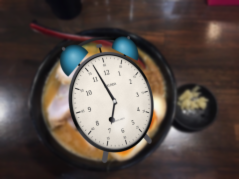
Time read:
6:57
